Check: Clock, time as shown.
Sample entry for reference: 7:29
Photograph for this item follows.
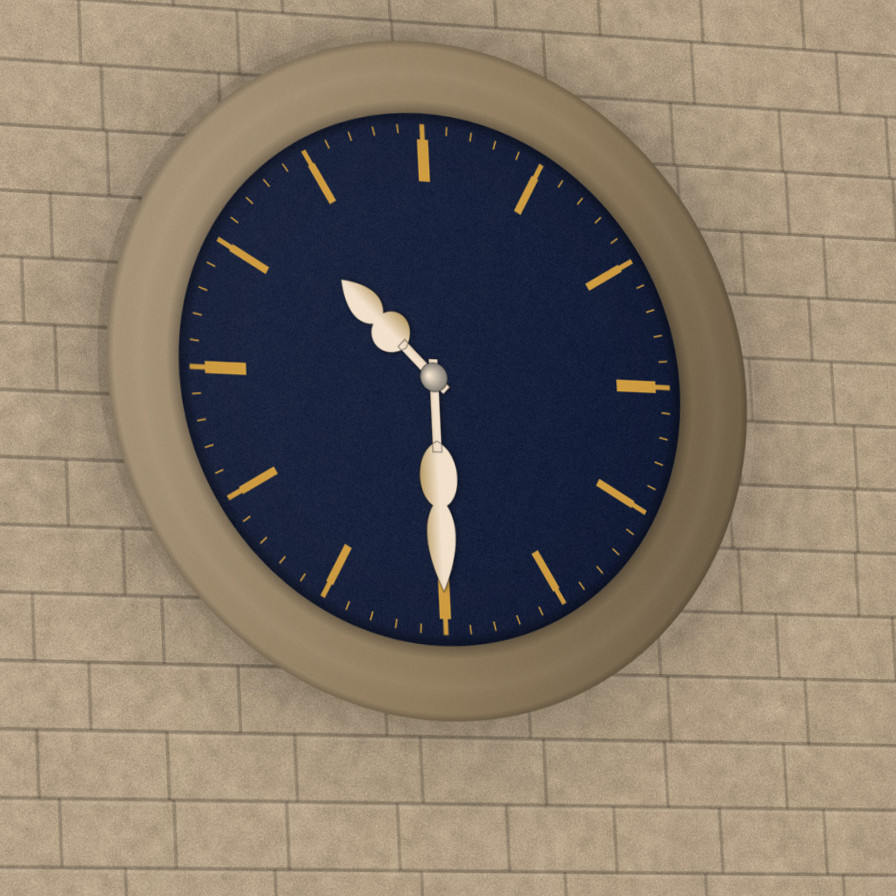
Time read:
10:30
